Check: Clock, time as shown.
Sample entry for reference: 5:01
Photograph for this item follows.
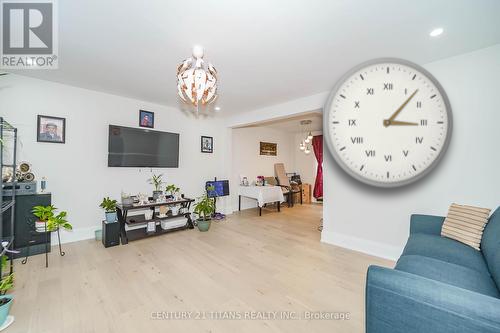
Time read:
3:07
